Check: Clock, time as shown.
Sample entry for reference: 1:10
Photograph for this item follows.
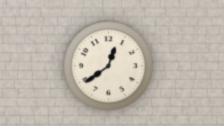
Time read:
12:39
